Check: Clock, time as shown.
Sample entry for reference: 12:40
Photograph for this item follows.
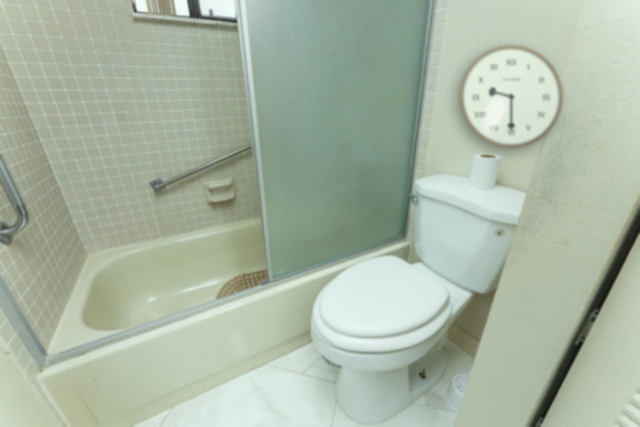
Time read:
9:30
